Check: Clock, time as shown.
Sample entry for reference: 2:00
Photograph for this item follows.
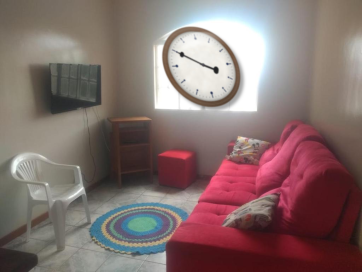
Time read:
3:50
